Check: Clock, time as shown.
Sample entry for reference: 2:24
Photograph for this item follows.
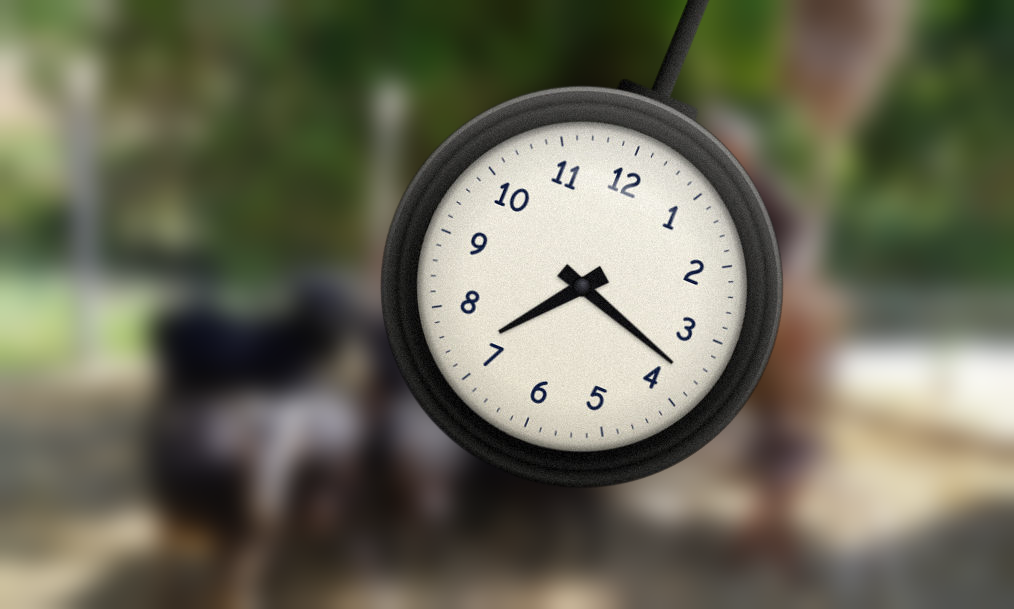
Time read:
7:18
